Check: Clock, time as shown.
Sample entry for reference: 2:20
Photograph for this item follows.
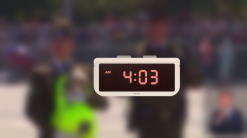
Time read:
4:03
